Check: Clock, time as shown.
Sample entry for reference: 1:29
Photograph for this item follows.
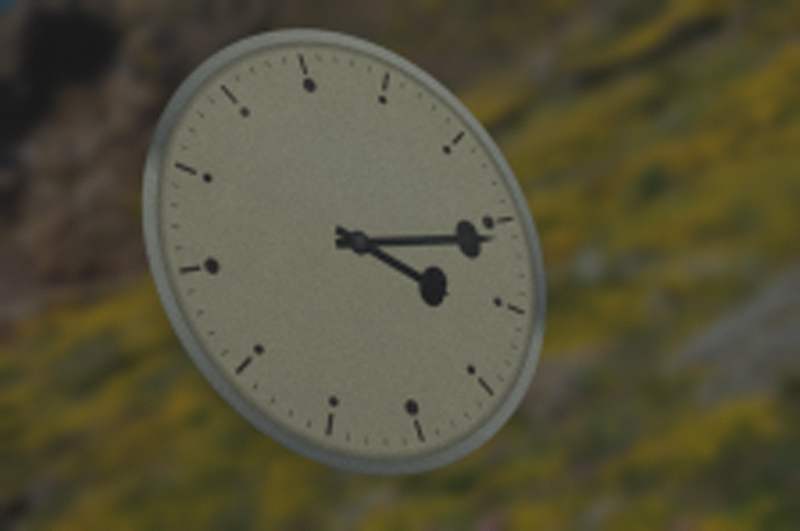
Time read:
4:16
